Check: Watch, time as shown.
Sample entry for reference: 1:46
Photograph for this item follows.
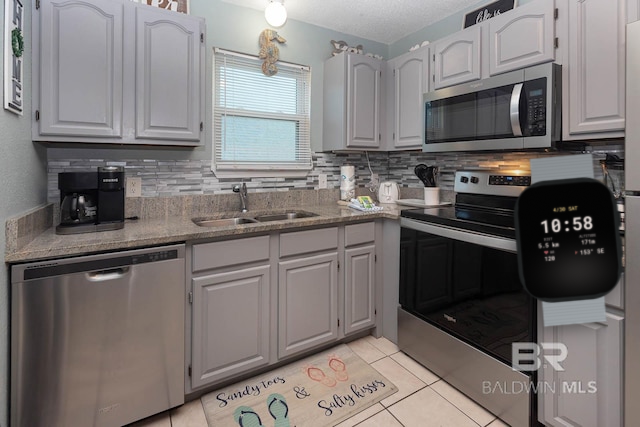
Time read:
10:58
